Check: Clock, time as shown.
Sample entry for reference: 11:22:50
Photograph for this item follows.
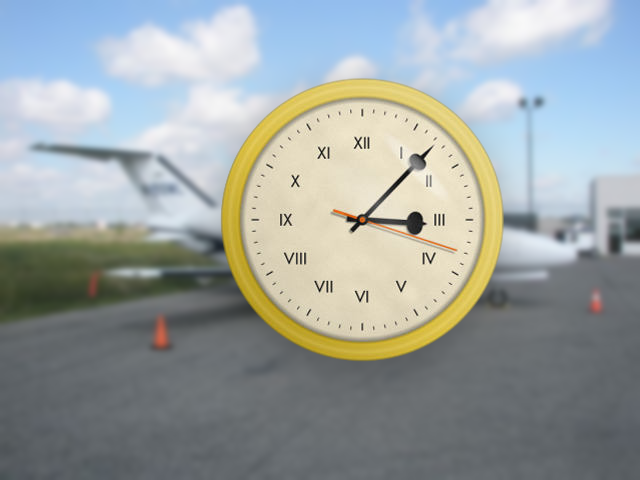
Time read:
3:07:18
